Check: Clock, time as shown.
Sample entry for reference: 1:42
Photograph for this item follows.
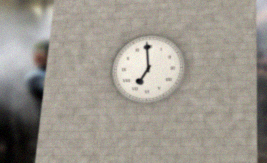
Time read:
6:59
